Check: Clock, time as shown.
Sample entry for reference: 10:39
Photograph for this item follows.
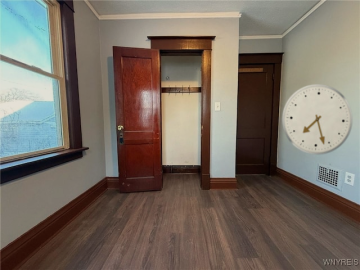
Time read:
7:27
